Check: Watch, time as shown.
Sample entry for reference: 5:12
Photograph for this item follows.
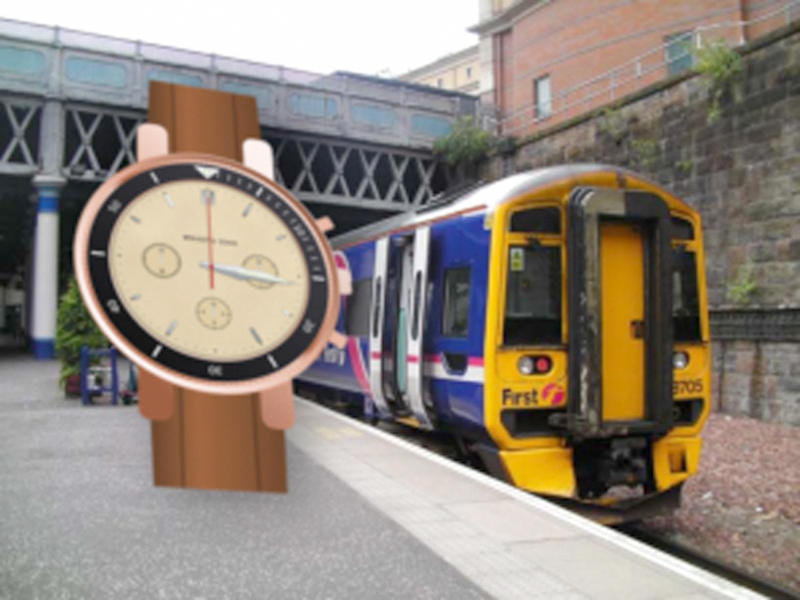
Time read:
3:16
